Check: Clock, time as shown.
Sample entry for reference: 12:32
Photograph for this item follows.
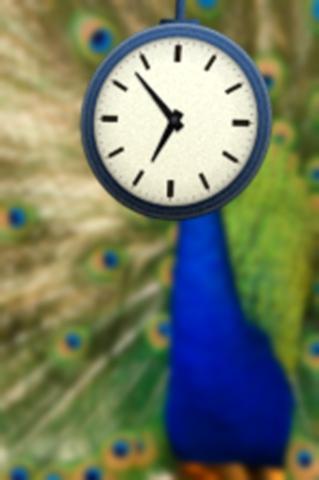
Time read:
6:53
